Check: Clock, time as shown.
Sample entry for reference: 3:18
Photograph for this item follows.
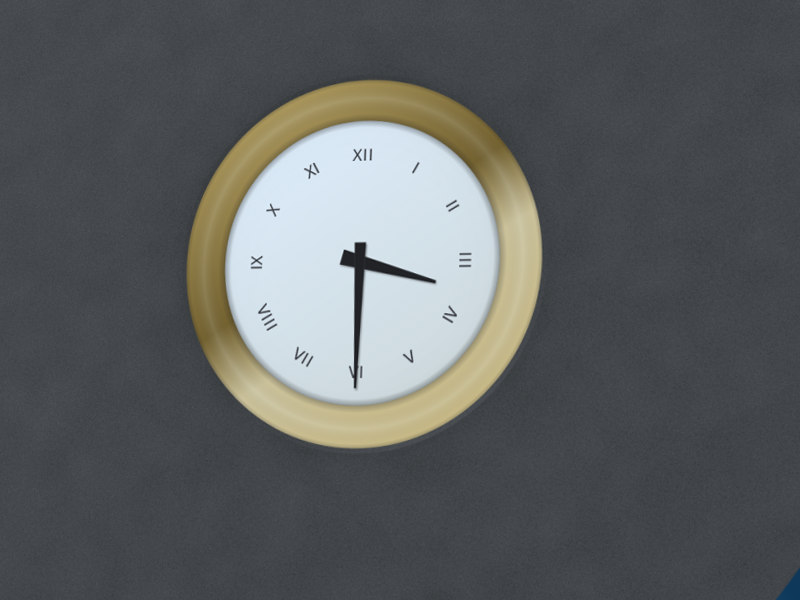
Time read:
3:30
